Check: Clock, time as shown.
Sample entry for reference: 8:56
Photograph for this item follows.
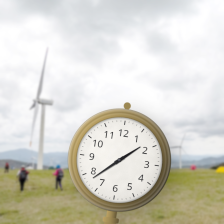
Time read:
1:38
